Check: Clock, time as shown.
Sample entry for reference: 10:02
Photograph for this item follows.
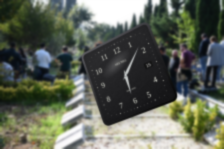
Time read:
6:08
